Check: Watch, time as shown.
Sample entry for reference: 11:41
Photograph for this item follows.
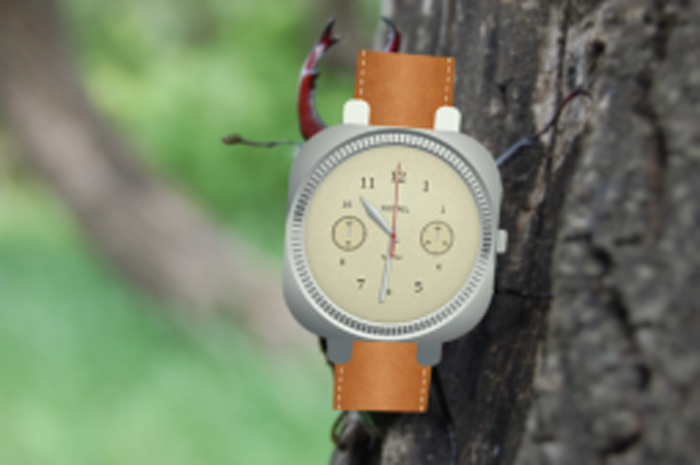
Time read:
10:31
